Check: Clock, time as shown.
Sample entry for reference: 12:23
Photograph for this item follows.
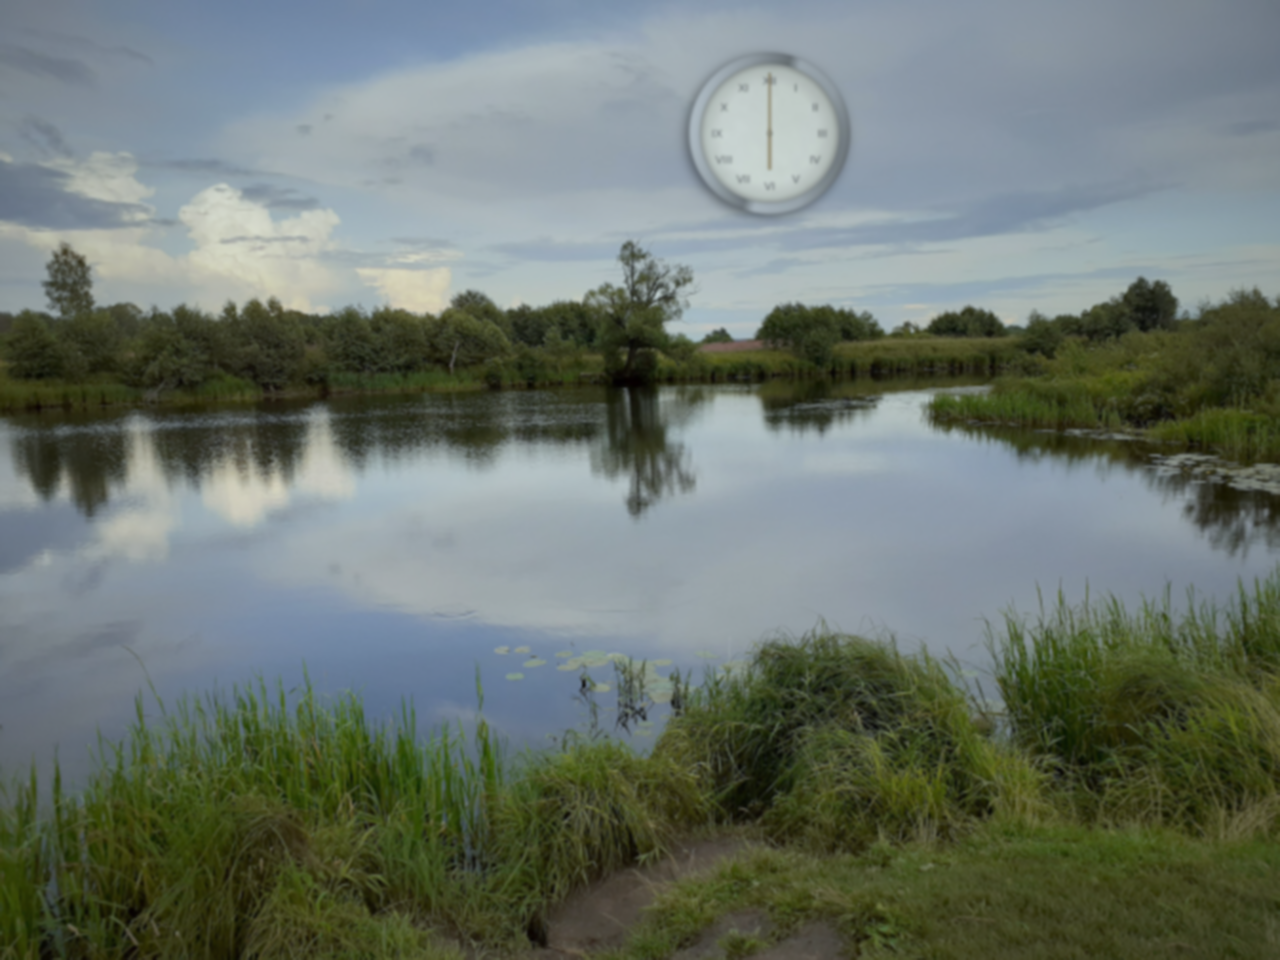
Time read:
6:00
